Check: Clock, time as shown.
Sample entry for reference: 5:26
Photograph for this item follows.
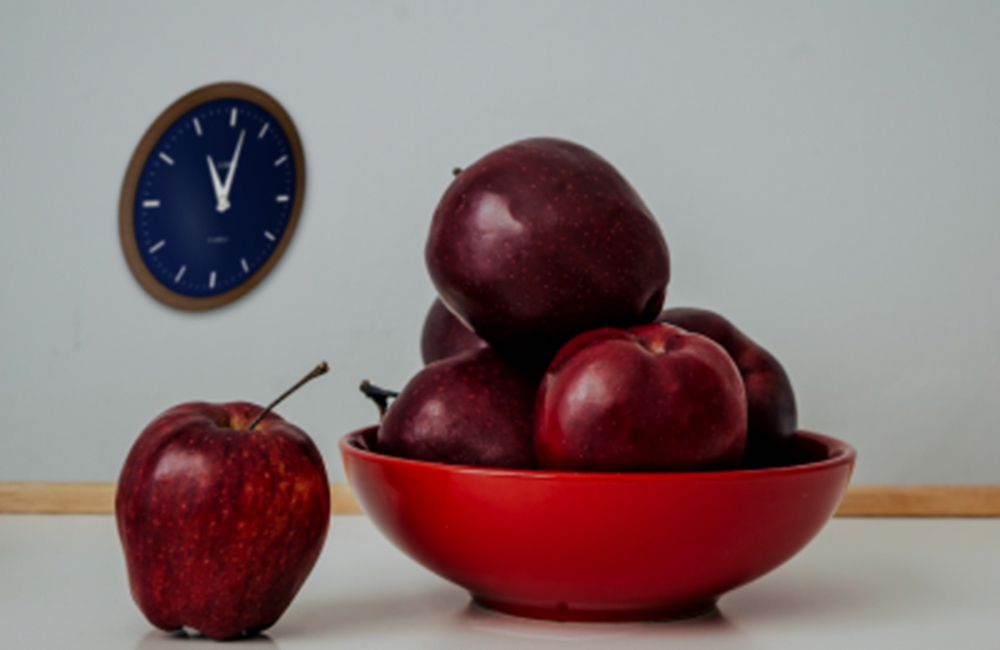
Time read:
11:02
